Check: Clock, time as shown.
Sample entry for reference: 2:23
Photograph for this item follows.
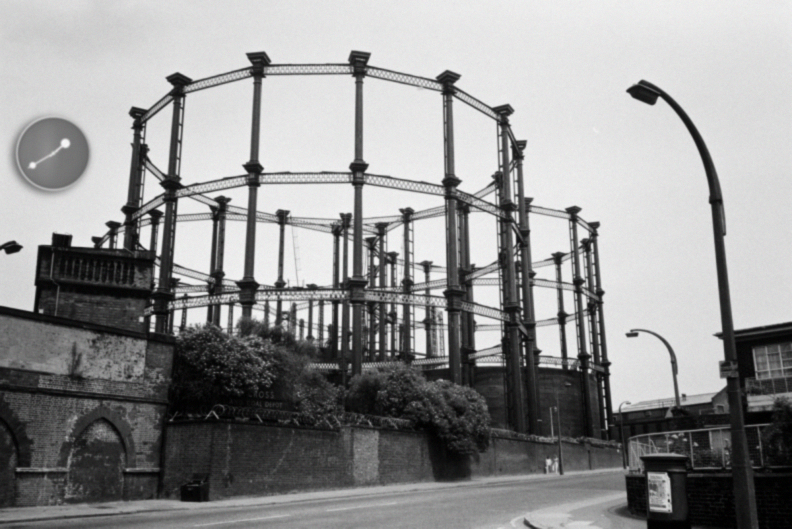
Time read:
1:40
